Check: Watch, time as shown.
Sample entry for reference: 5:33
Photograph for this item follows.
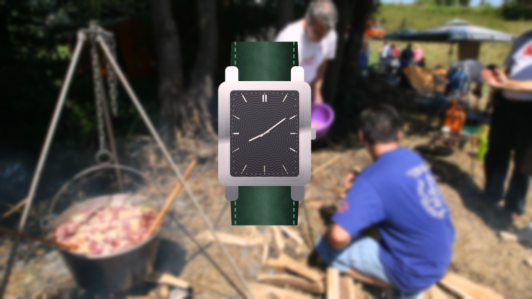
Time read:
8:09
